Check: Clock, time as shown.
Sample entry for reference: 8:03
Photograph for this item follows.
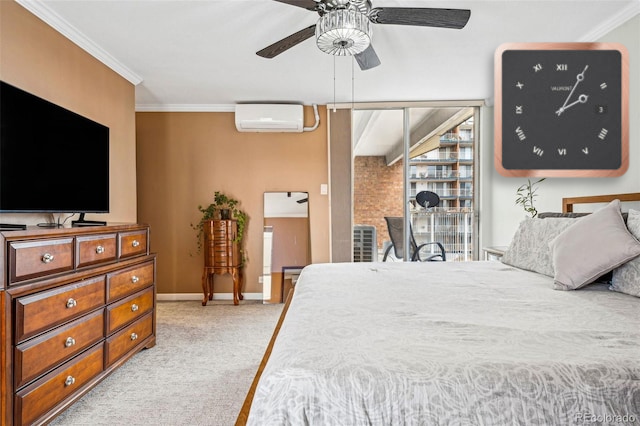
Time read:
2:05
